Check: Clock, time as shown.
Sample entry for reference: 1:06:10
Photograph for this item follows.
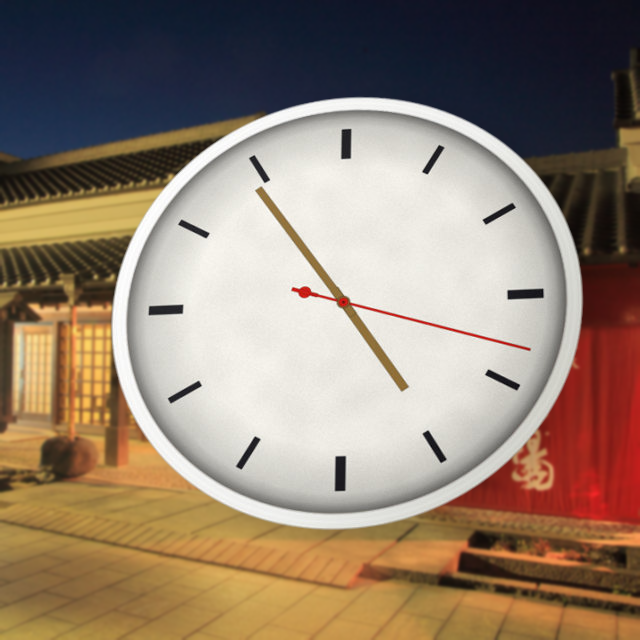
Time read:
4:54:18
